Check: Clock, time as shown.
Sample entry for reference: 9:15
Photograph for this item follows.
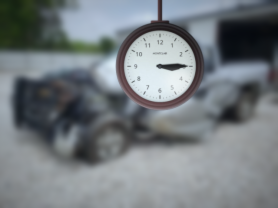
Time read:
3:15
